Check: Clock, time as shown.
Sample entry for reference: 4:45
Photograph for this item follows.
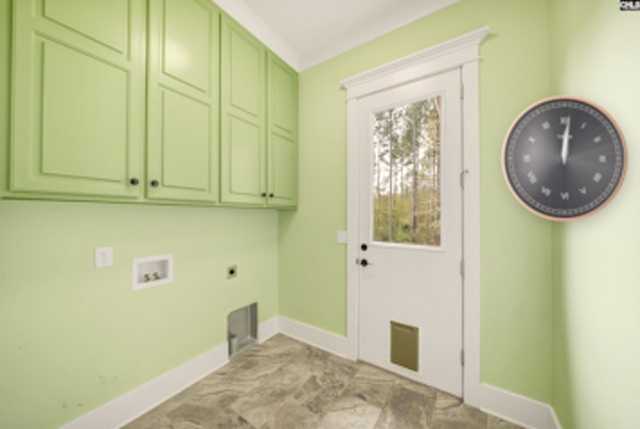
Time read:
12:01
